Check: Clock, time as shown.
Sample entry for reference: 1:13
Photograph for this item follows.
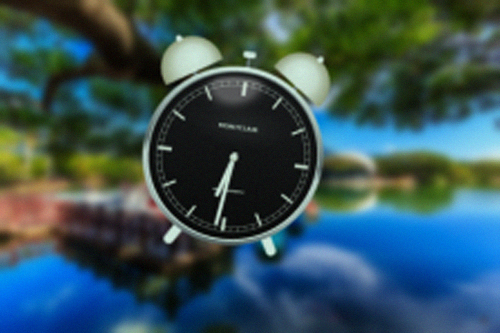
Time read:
6:31
